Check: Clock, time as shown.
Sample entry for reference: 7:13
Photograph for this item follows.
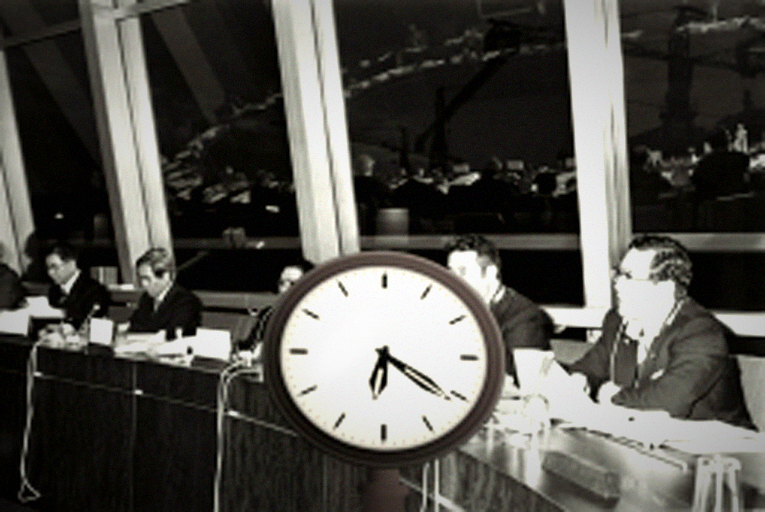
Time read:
6:21
